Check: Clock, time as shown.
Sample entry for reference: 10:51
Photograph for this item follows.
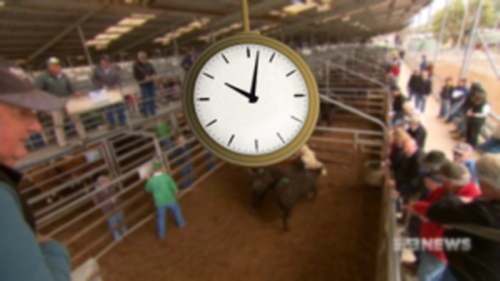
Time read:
10:02
